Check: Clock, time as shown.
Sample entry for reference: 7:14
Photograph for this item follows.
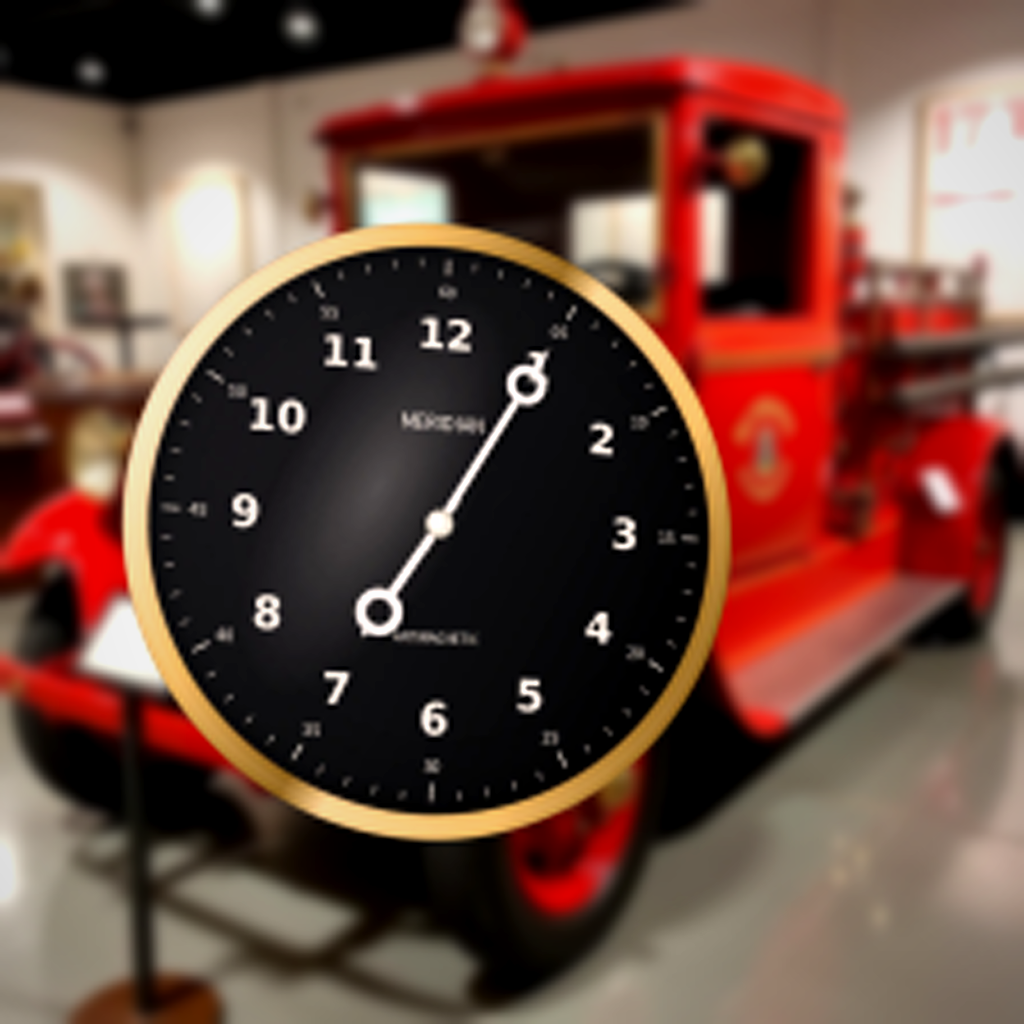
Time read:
7:05
